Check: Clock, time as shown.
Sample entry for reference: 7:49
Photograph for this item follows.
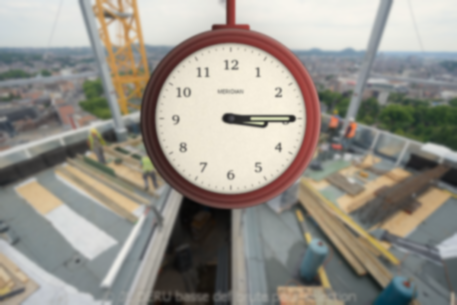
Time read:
3:15
